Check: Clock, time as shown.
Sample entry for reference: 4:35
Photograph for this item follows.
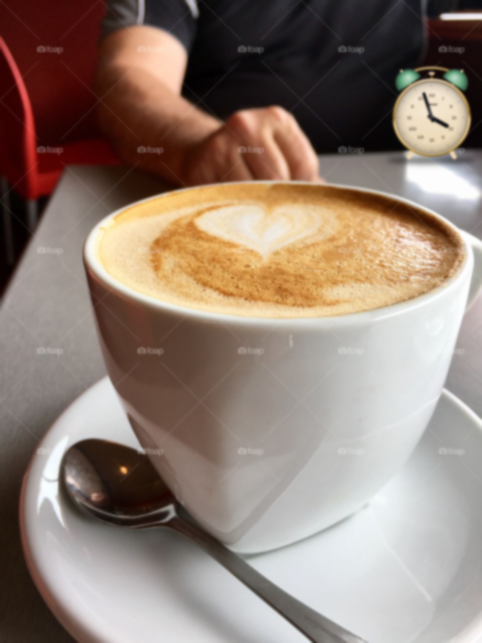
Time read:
3:57
